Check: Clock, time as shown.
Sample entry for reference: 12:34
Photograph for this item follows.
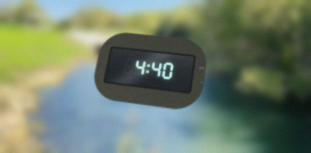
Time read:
4:40
